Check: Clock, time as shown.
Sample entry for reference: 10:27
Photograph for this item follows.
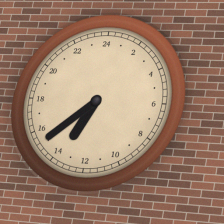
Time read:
13:38
